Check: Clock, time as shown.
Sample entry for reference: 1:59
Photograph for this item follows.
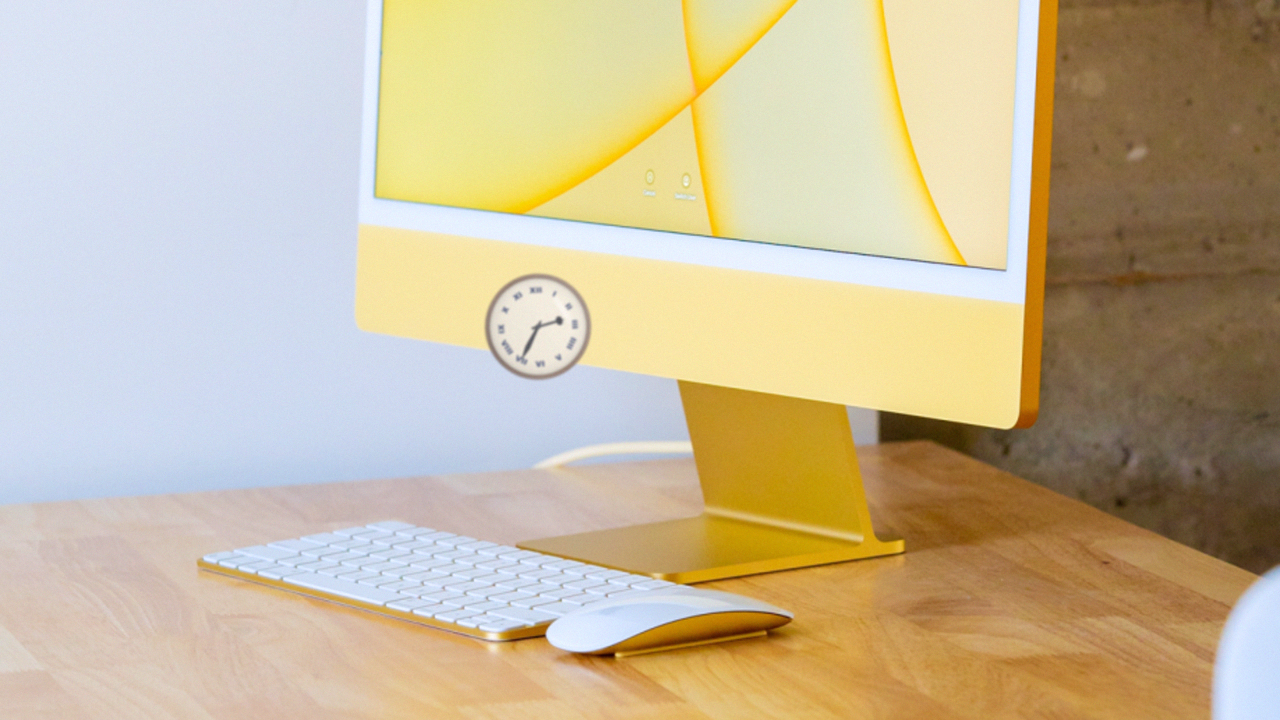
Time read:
2:35
